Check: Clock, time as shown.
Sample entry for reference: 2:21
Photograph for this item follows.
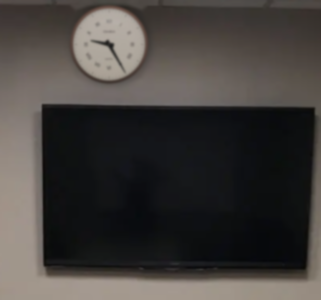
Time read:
9:25
